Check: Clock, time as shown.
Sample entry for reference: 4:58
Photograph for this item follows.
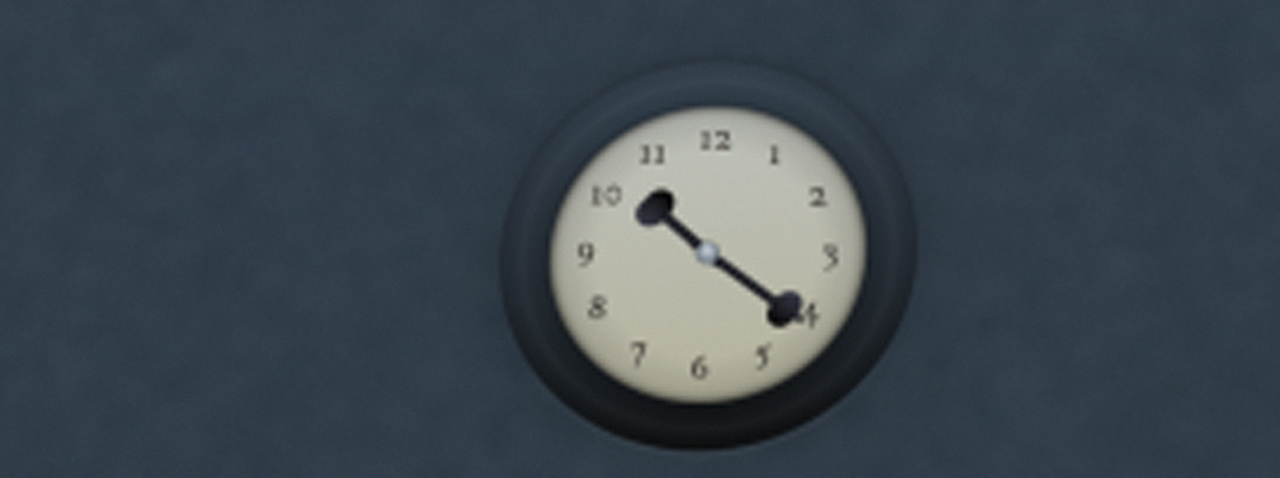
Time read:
10:21
